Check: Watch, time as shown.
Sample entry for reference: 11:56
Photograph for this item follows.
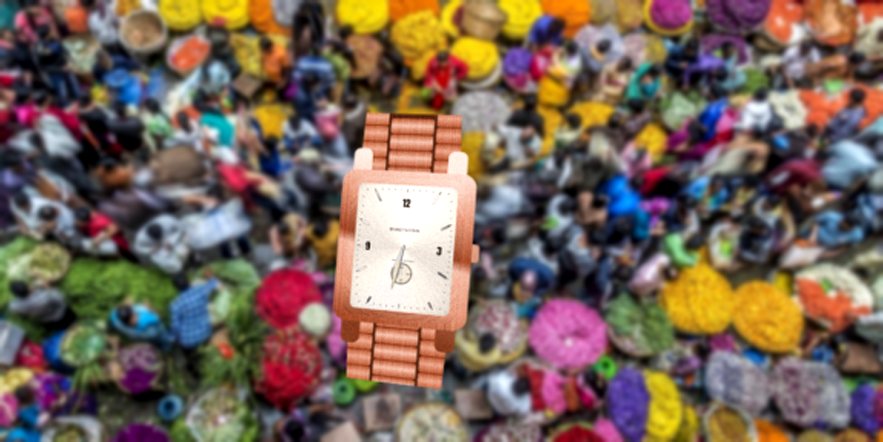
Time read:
6:32
